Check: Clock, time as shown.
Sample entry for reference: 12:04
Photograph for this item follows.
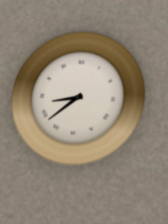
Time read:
8:38
